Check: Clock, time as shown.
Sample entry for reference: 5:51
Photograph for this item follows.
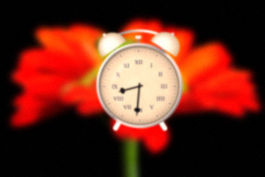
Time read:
8:31
